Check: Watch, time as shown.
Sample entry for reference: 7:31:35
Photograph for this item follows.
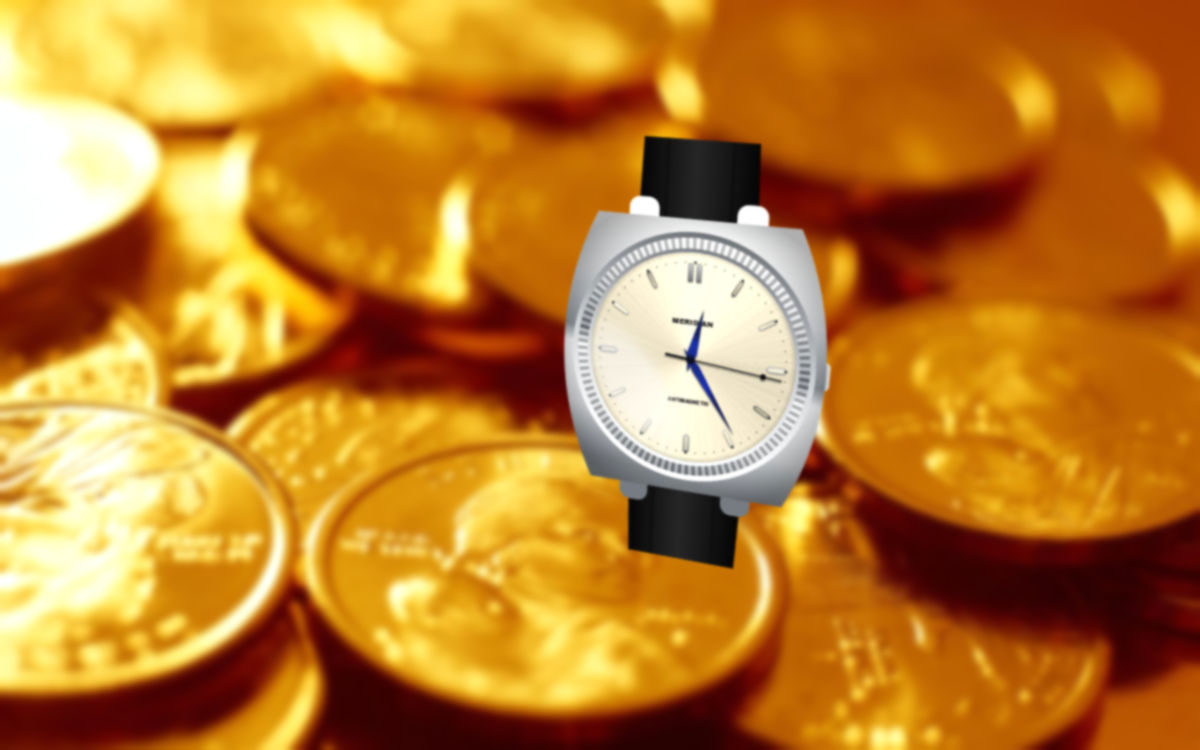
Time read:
12:24:16
